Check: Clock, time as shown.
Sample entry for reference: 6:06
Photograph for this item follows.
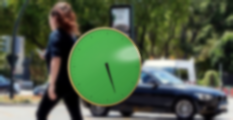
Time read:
5:27
